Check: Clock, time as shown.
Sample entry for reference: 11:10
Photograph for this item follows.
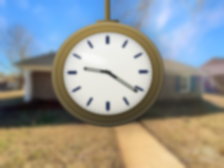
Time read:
9:21
